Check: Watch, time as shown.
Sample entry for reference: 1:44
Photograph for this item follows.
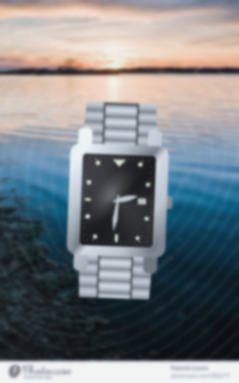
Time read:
2:31
